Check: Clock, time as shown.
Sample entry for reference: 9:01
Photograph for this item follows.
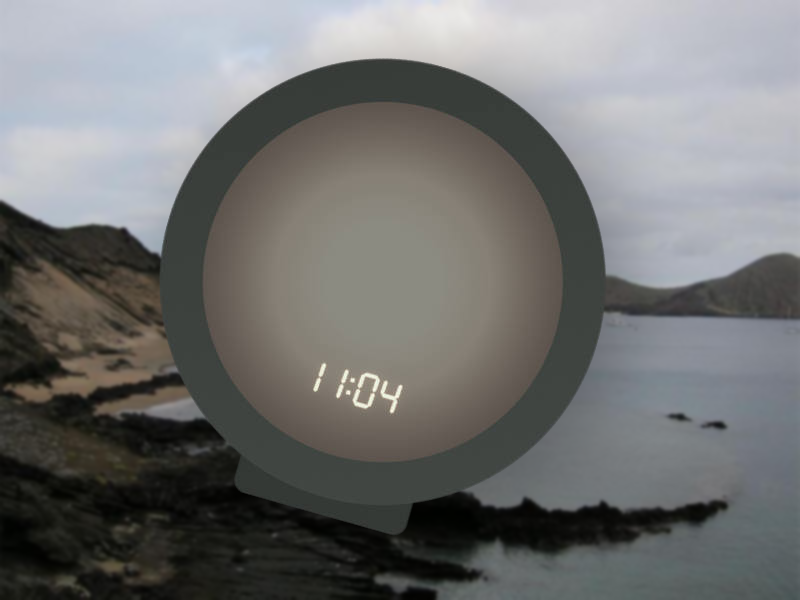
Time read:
11:04
